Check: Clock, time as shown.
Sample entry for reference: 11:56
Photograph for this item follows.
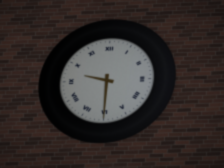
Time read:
9:30
